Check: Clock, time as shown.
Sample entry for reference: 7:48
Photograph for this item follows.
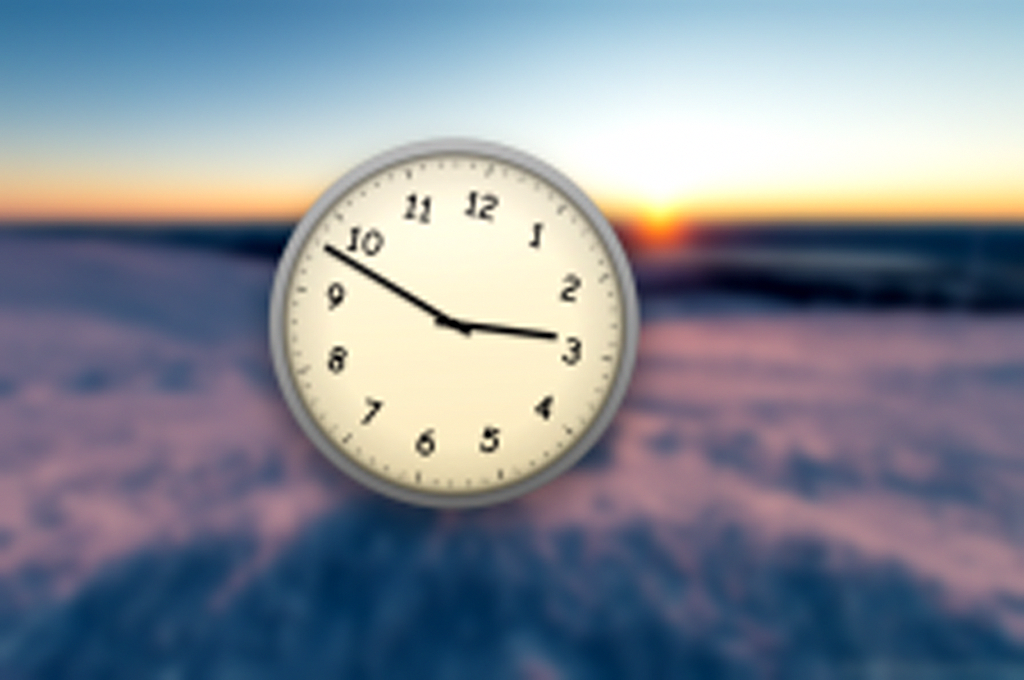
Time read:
2:48
